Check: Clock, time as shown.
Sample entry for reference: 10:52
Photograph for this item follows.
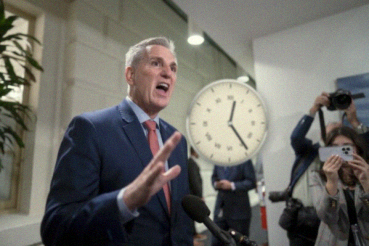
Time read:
12:24
